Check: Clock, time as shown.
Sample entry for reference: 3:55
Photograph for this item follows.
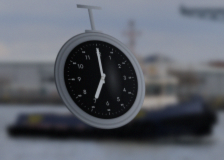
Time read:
7:00
